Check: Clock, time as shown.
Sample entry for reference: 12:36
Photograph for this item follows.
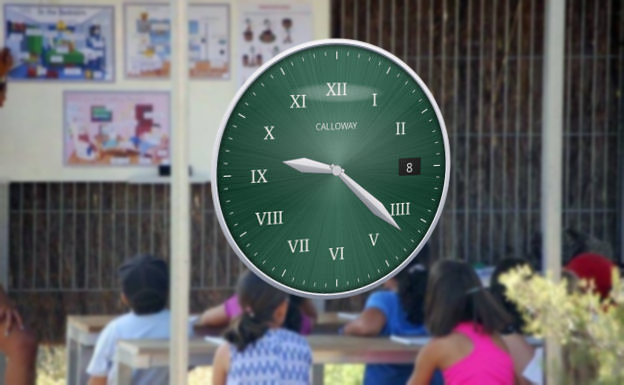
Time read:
9:22
